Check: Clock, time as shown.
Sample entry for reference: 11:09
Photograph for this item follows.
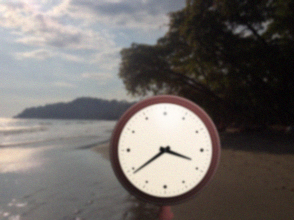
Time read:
3:39
